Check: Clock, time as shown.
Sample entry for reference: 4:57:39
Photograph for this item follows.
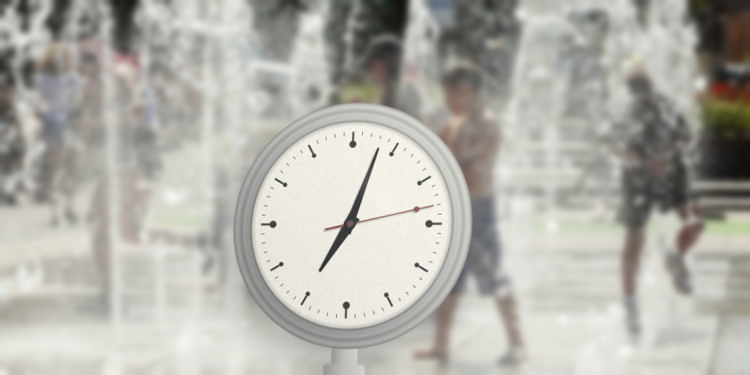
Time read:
7:03:13
